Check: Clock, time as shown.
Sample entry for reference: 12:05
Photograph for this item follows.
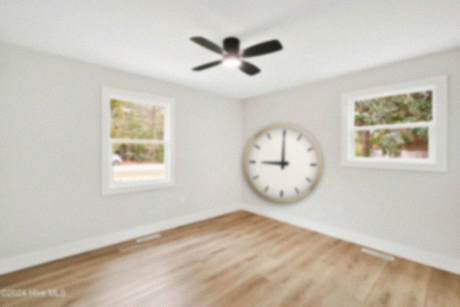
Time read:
9:00
